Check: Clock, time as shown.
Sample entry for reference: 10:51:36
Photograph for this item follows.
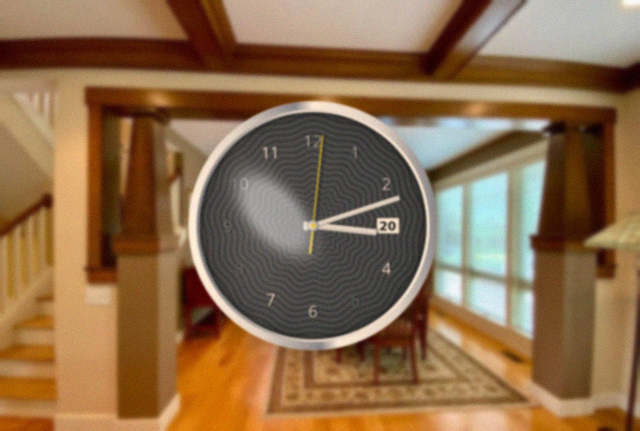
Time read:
3:12:01
